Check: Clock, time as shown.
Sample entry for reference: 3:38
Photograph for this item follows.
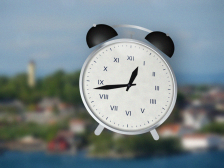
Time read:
12:43
